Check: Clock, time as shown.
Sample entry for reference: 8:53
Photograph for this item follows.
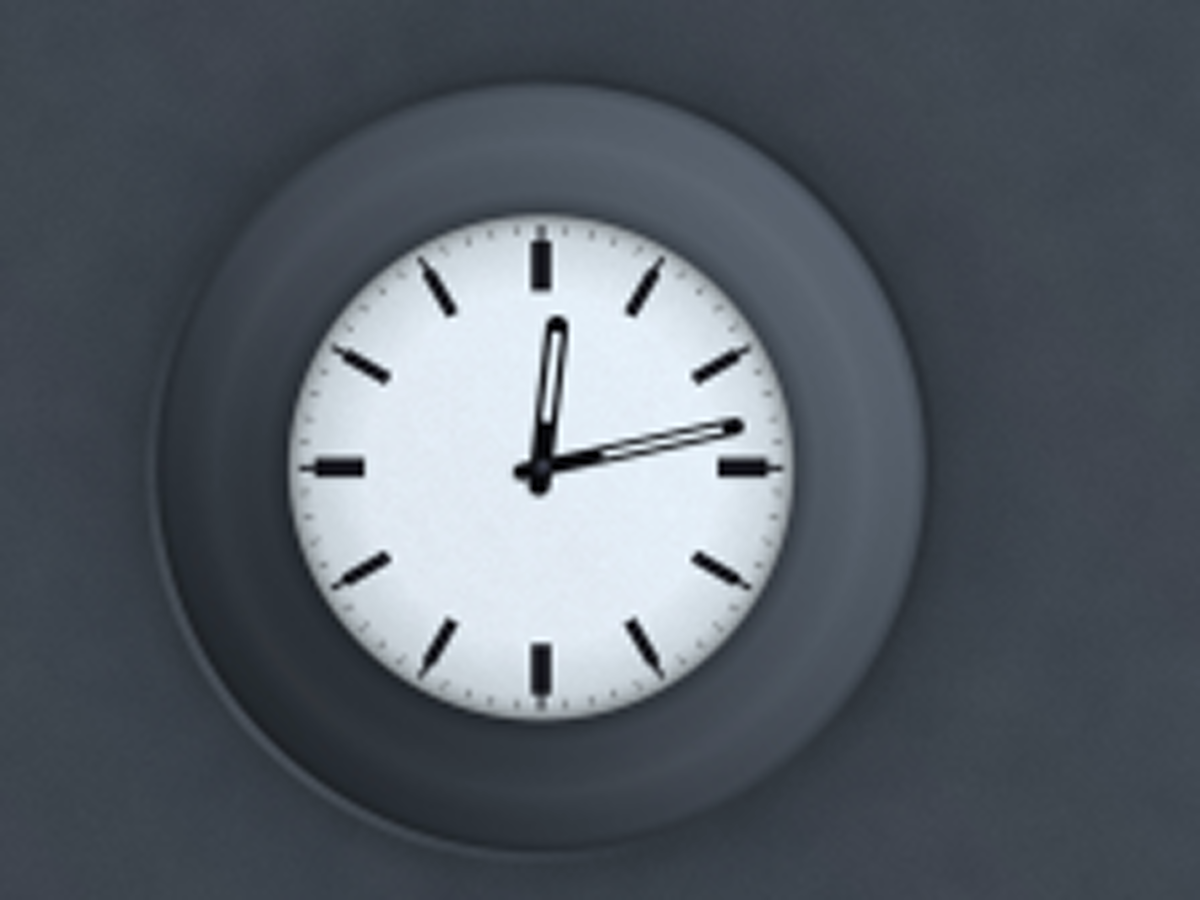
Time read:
12:13
